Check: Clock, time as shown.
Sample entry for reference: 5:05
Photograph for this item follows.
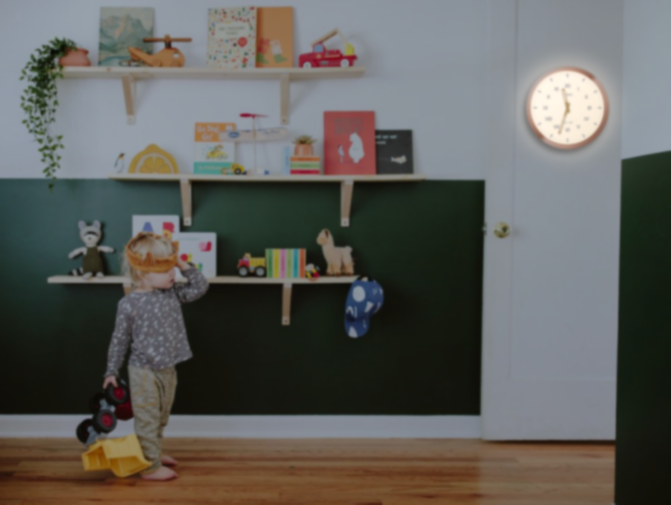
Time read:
11:33
